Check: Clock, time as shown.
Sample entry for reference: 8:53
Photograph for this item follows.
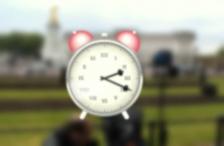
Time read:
2:19
